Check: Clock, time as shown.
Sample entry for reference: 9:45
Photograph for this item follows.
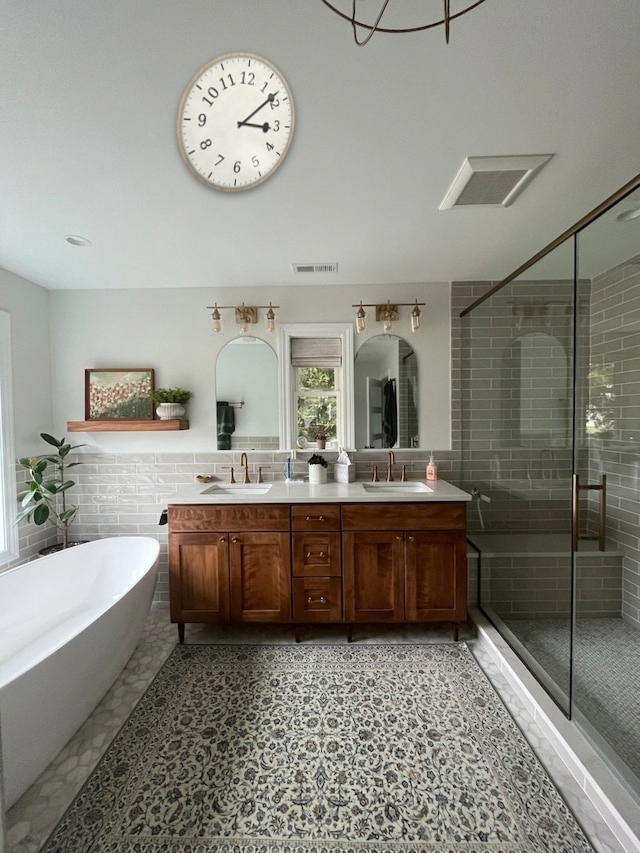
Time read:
3:08
